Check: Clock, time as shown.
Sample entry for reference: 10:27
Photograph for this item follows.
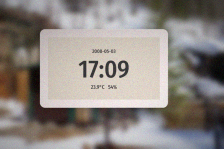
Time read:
17:09
